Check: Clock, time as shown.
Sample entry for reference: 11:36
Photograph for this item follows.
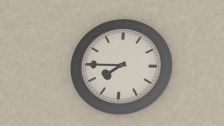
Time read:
7:45
